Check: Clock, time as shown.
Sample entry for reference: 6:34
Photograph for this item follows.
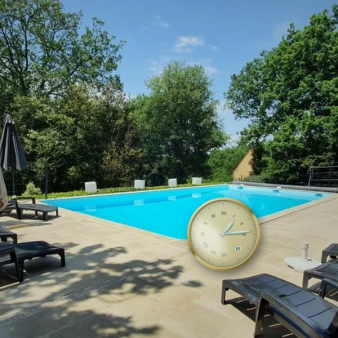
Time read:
1:14
